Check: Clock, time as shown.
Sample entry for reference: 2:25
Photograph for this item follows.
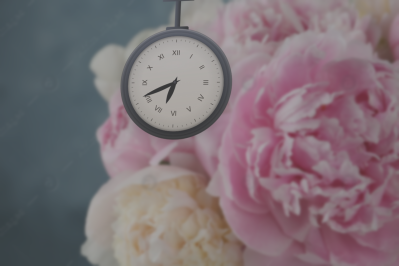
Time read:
6:41
